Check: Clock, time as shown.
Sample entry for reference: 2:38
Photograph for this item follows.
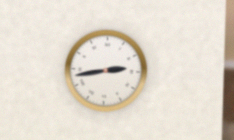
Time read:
2:43
